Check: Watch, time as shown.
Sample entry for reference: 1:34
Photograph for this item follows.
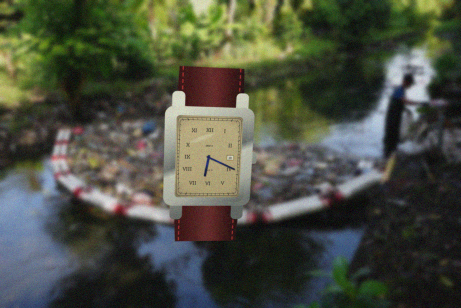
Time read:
6:19
